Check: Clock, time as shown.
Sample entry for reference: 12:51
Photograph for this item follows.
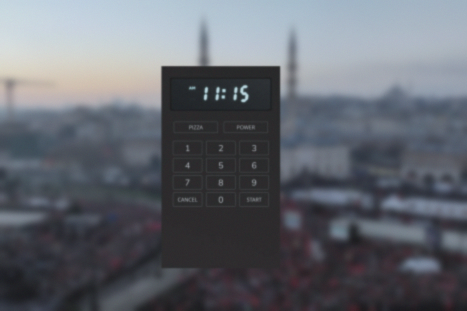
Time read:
11:15
